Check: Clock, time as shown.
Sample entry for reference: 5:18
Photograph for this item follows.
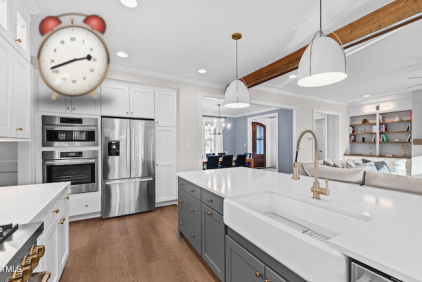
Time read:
2:42
